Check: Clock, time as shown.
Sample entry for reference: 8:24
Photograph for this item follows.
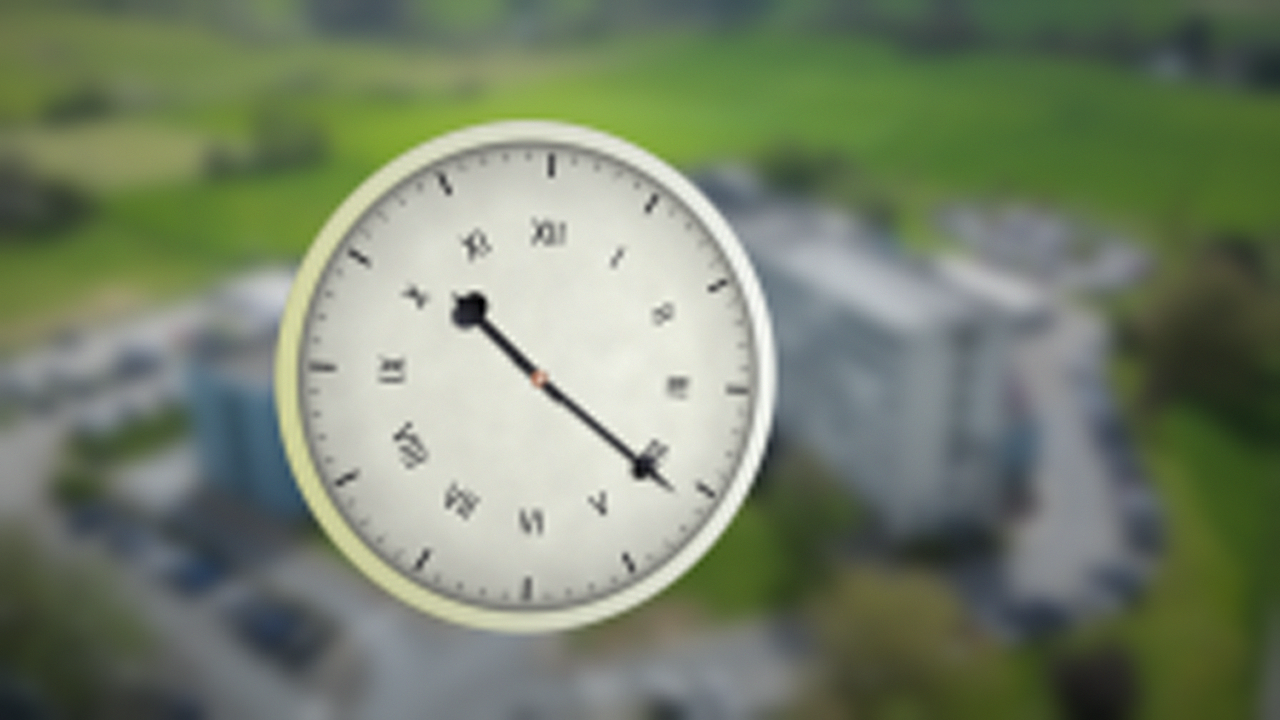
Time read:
10:21
